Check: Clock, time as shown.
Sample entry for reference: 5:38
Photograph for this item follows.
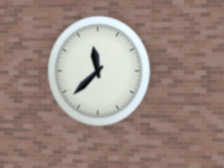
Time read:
11:38
